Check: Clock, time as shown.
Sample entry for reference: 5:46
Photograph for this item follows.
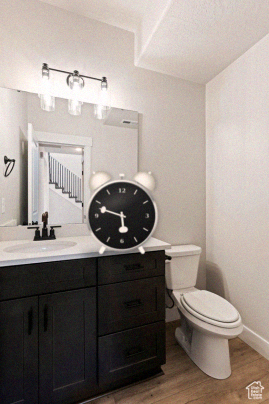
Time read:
5:48
